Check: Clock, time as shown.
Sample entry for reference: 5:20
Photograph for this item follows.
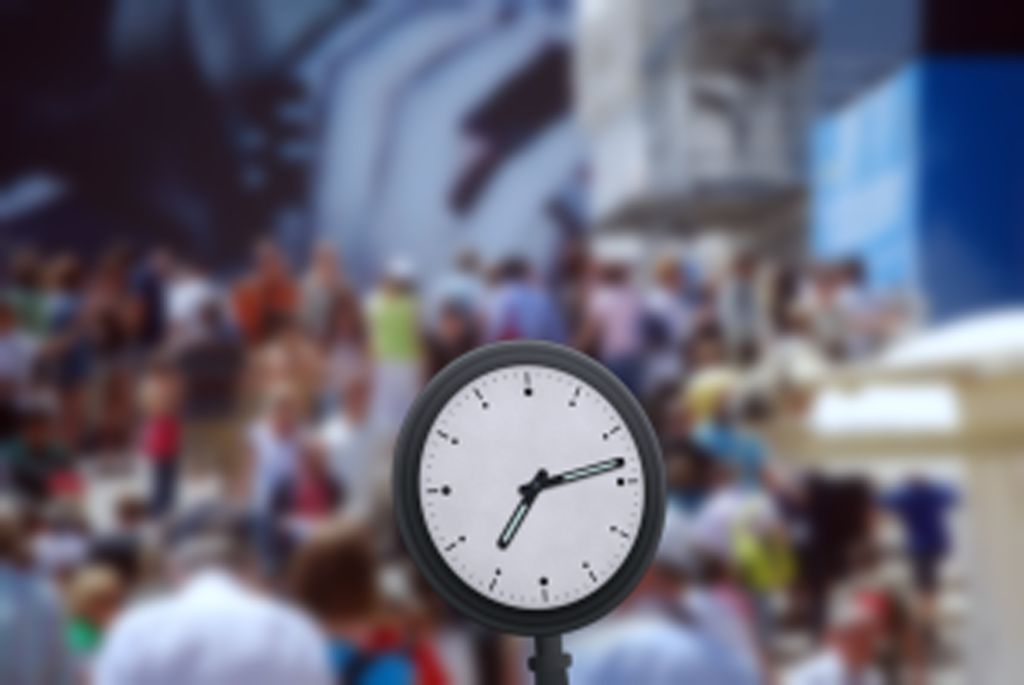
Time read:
7:13
